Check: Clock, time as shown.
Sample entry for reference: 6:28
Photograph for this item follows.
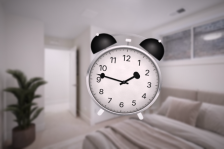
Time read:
1:47
